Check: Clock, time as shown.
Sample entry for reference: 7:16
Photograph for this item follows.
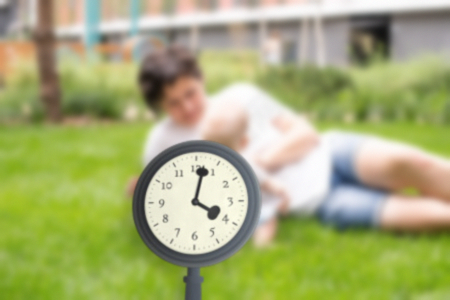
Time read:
4:02
